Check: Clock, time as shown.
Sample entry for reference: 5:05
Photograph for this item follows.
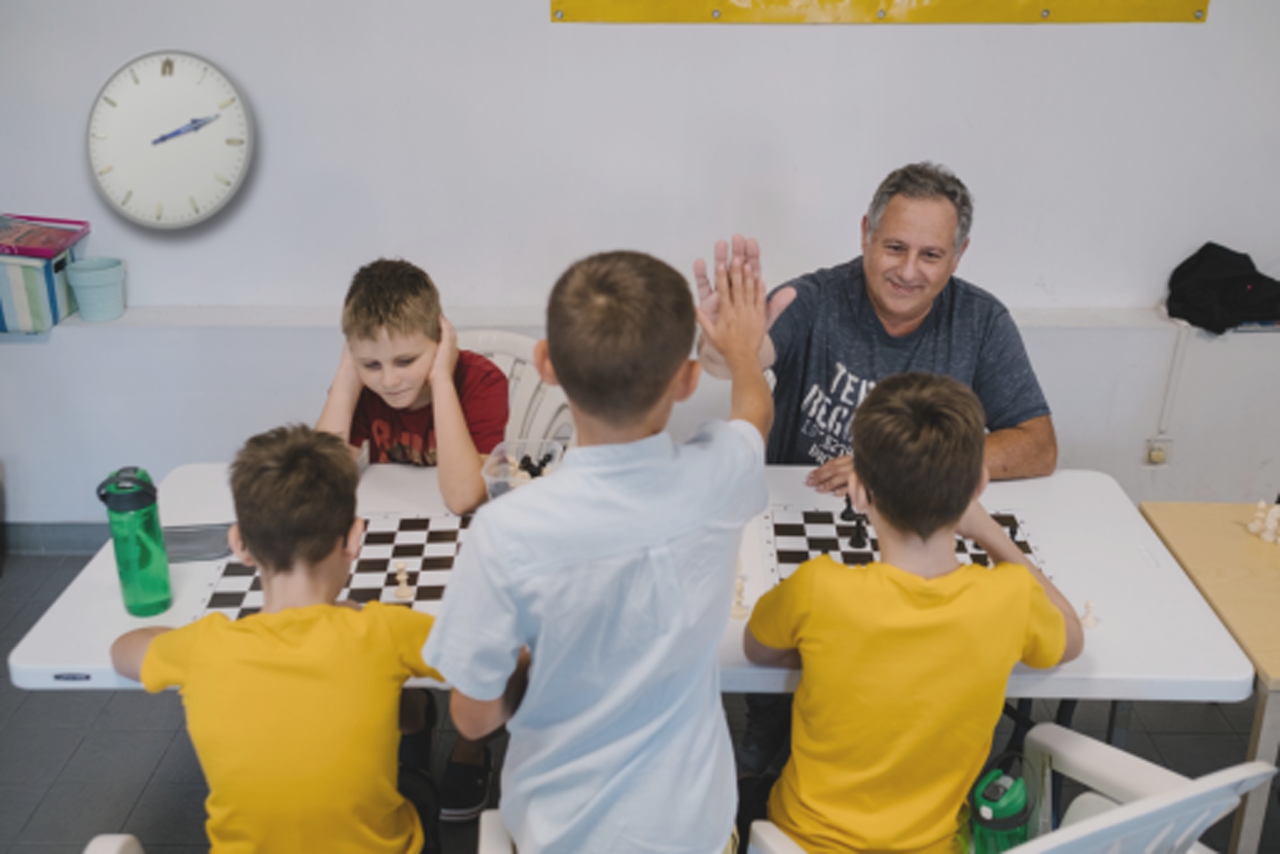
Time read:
2:11
